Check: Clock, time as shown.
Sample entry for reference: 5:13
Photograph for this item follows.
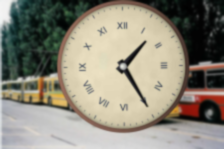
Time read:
1:25
